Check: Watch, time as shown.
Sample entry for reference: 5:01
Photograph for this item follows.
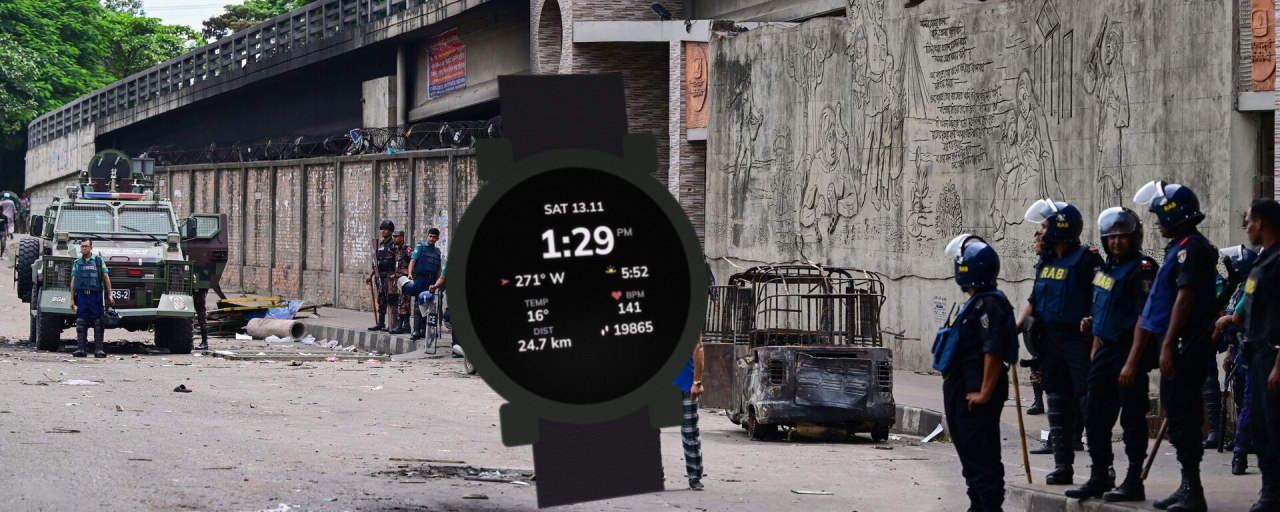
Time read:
1:29
